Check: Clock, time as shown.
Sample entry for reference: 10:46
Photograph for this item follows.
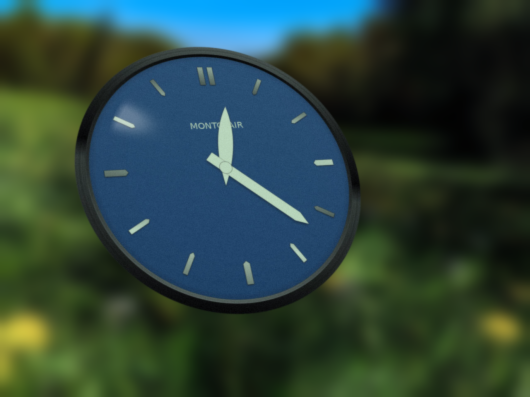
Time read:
12:22
